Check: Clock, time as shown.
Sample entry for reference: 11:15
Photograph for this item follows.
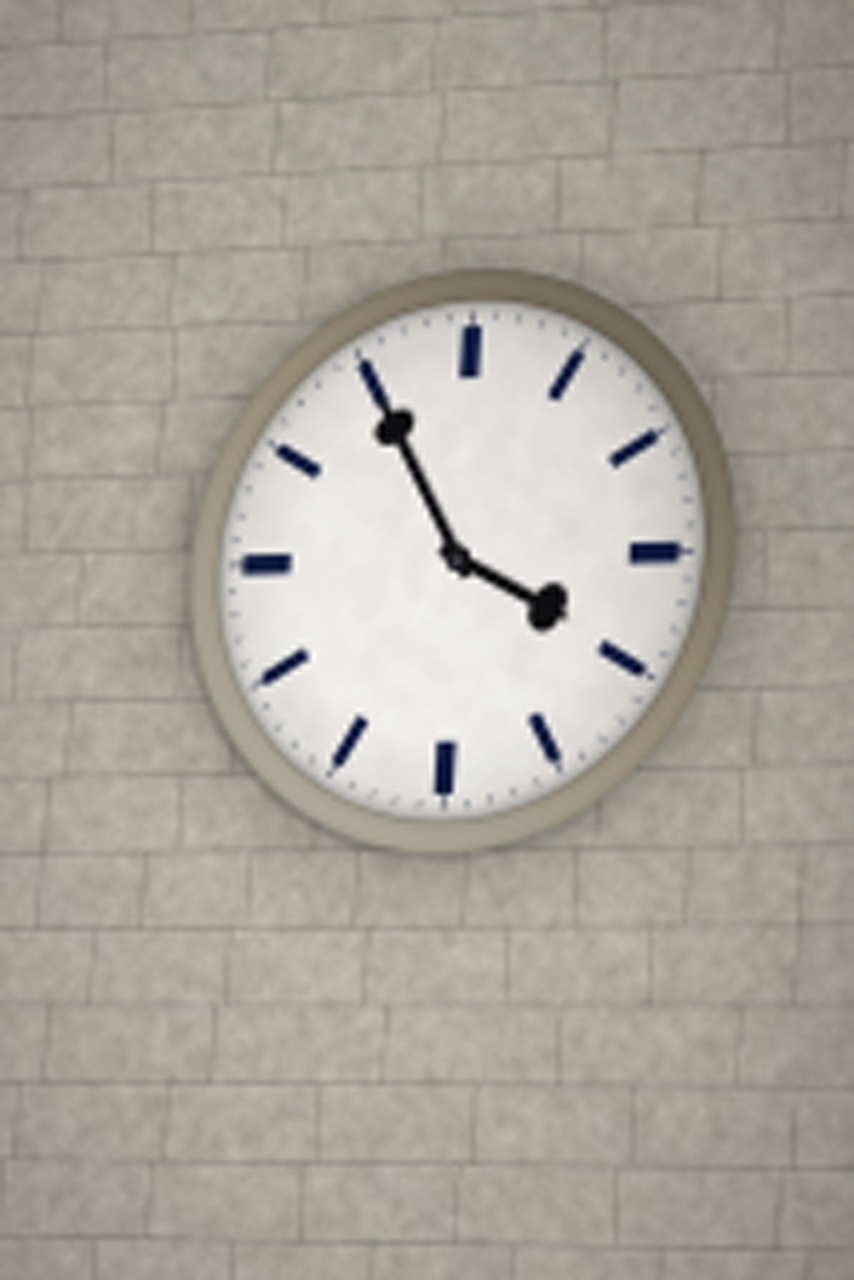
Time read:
3:55
